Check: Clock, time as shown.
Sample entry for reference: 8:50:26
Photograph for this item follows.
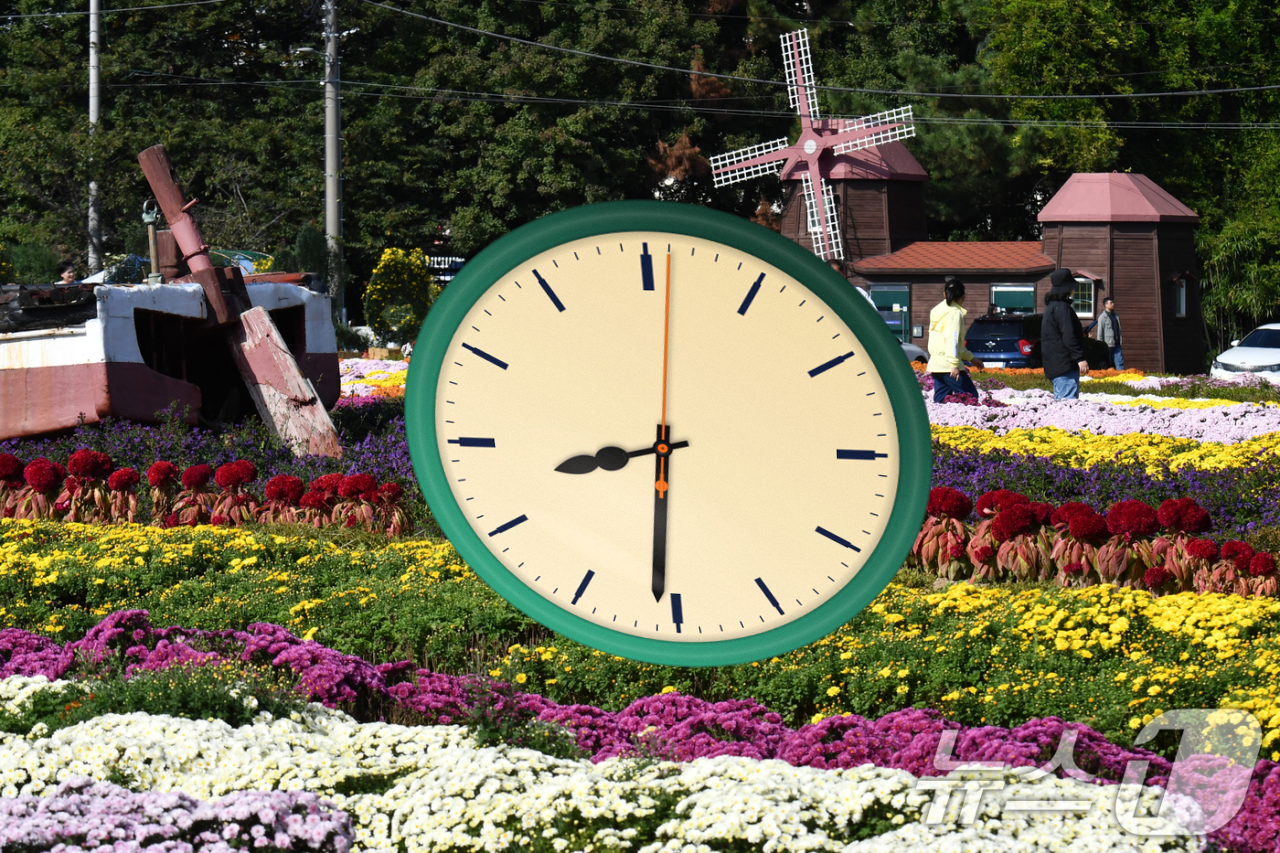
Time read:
8:31:01
